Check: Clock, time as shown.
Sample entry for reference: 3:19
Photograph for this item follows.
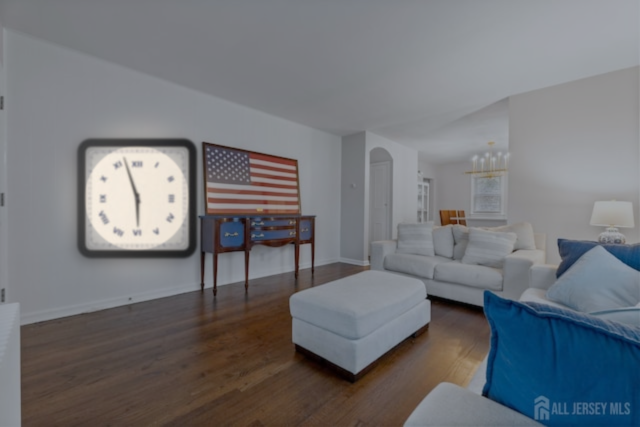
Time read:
5:57
